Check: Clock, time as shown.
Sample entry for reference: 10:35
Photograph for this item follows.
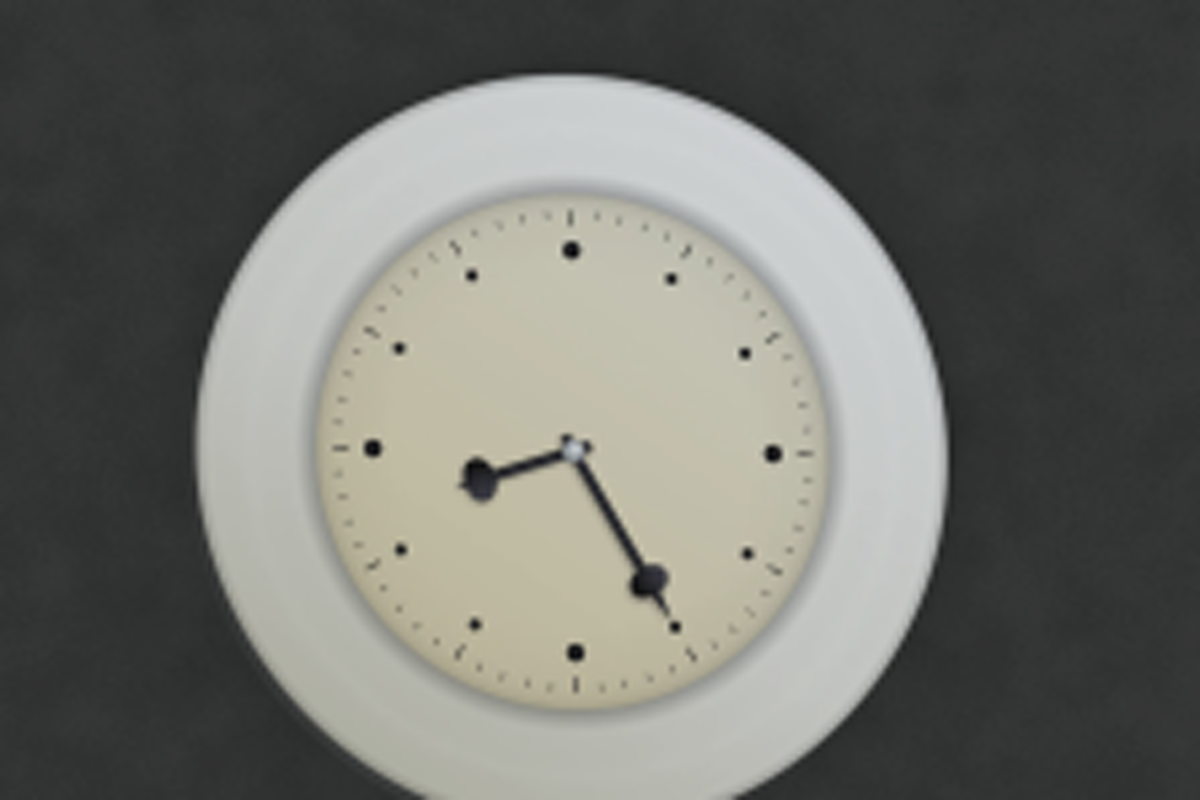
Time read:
8:25
